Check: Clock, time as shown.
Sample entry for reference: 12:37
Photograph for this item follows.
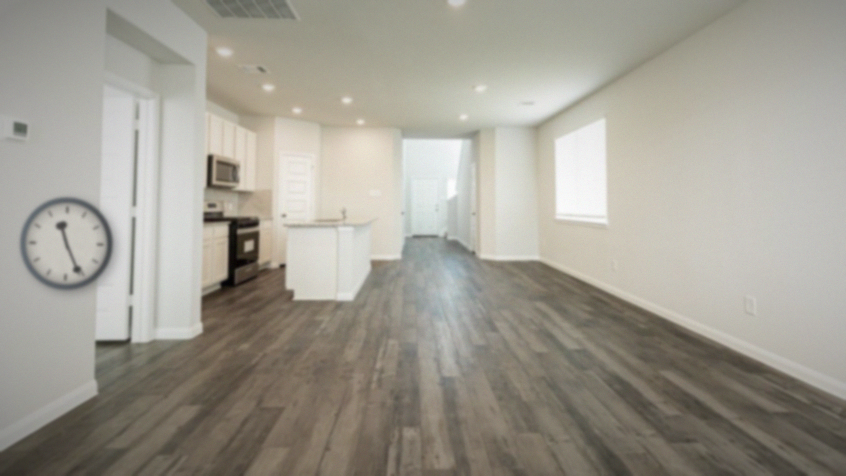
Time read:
11:26
